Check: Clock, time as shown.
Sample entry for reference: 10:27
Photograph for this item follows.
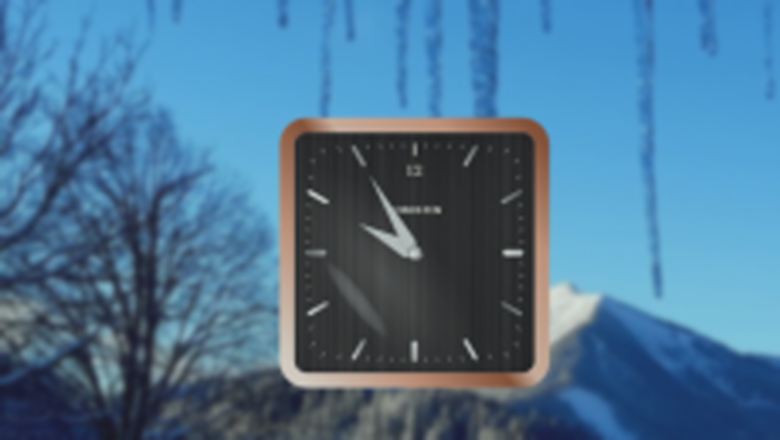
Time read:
9:55
